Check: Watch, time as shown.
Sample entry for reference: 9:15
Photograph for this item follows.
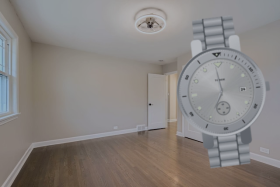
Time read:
6:59
